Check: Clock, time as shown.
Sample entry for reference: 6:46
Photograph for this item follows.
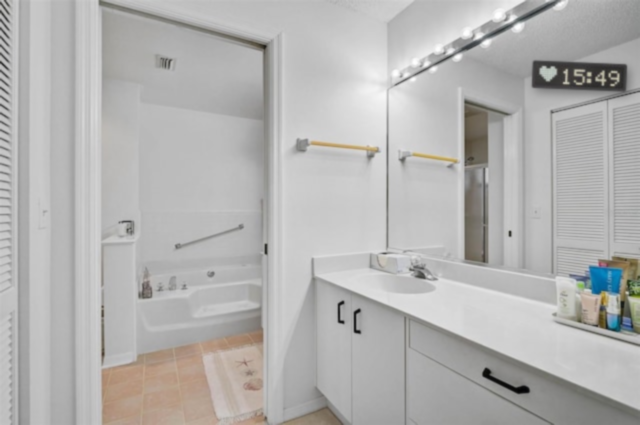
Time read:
15:49
